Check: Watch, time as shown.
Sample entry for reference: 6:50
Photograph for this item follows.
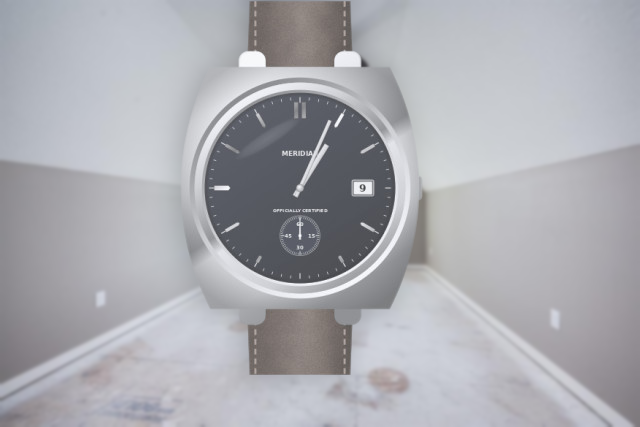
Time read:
1:04
